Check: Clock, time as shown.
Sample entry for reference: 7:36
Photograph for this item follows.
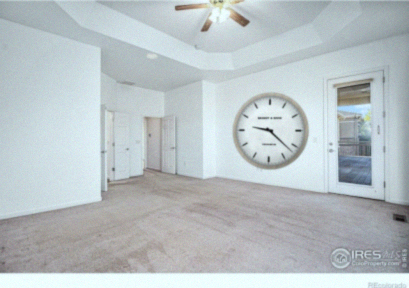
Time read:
9:22
